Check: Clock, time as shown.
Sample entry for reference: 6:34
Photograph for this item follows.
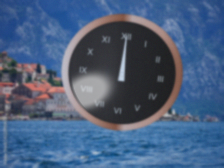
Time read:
12:00
